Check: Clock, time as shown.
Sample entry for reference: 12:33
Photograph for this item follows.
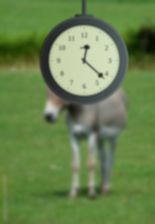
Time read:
12:22
